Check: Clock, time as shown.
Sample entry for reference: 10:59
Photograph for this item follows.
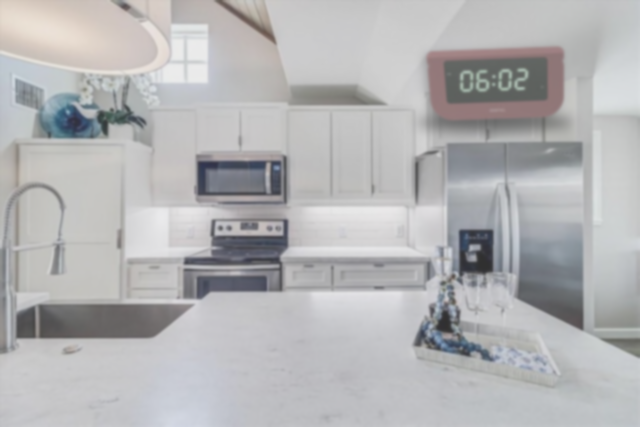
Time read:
6:02
